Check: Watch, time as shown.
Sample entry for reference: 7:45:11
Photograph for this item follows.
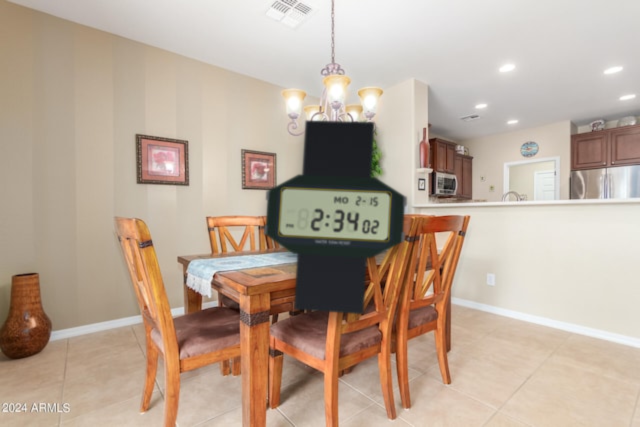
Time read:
2:34:02
